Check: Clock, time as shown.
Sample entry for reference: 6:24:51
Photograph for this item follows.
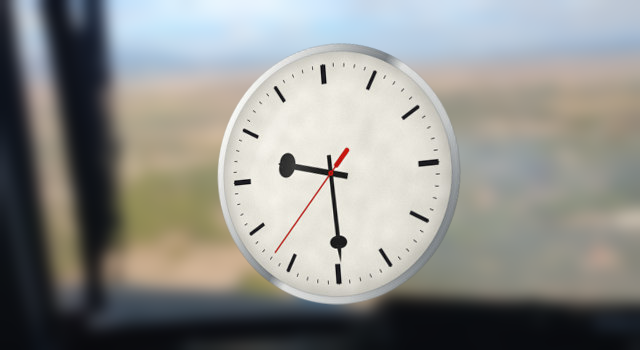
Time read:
9:29:37
